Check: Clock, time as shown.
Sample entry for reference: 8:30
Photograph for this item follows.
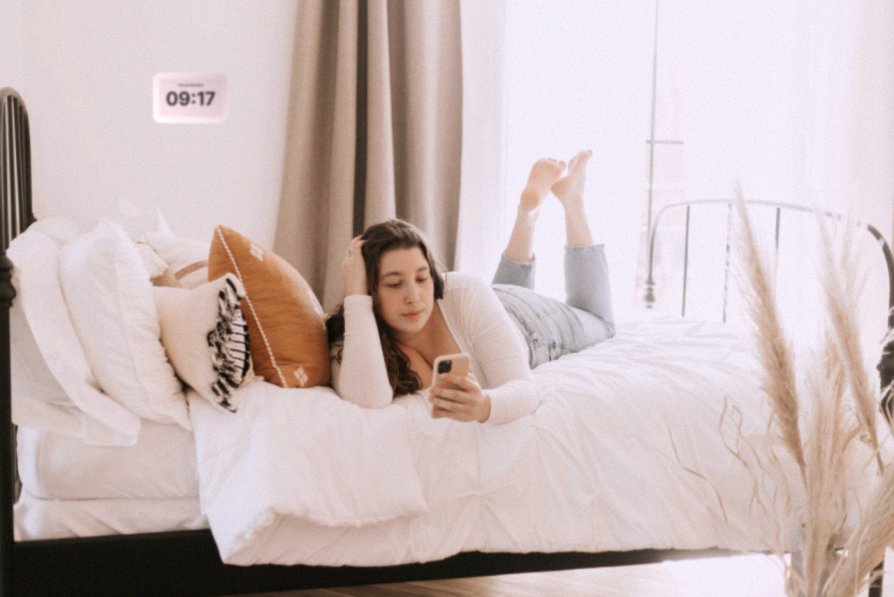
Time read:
9:17
